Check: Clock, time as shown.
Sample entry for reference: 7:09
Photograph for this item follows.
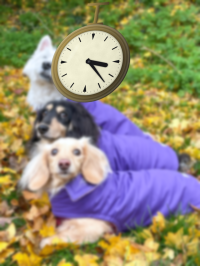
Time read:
3:23
